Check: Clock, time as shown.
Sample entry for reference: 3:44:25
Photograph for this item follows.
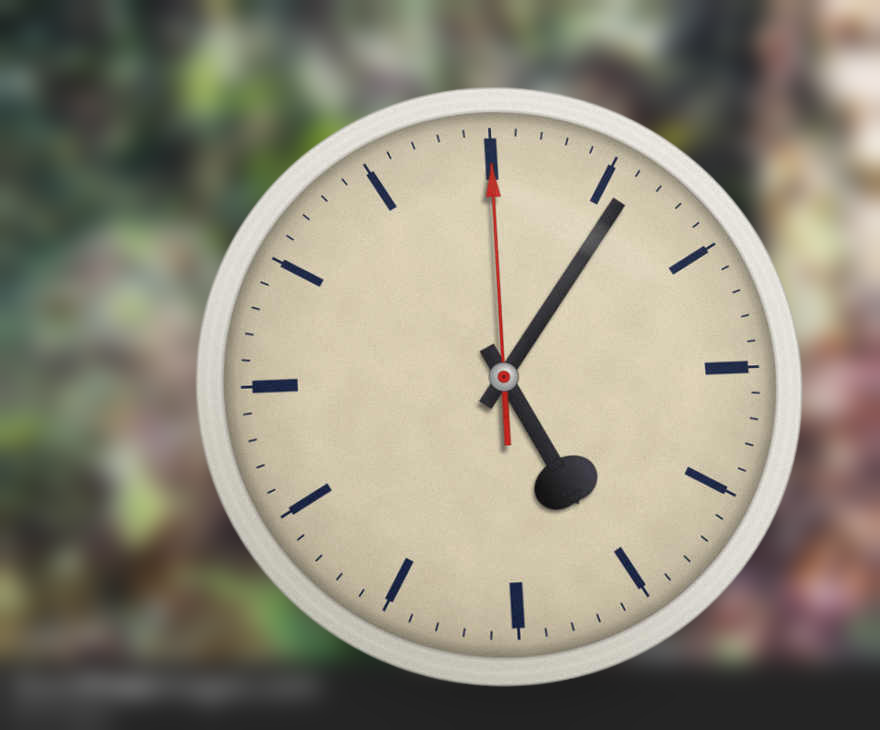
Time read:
5:06:00
